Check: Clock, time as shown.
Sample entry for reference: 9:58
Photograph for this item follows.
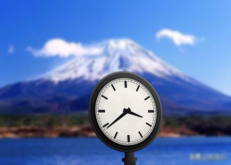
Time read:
3:39
